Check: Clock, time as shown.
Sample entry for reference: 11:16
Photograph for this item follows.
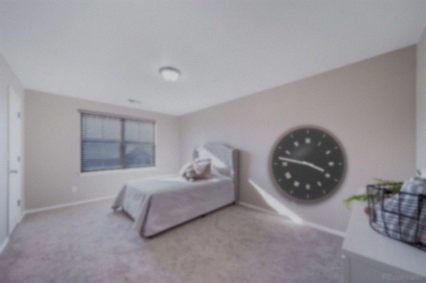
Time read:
3:47
